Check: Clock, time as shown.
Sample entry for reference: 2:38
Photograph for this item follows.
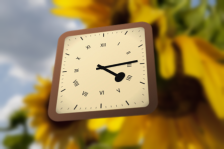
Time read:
4:14
